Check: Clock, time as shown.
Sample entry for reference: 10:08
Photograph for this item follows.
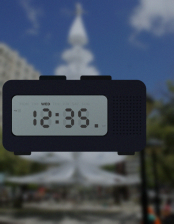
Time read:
12:35
